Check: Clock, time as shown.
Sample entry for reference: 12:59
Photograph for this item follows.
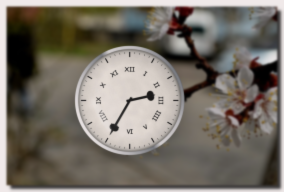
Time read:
2:35
